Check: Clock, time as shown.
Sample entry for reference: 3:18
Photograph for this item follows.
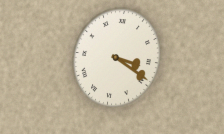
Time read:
3:19
